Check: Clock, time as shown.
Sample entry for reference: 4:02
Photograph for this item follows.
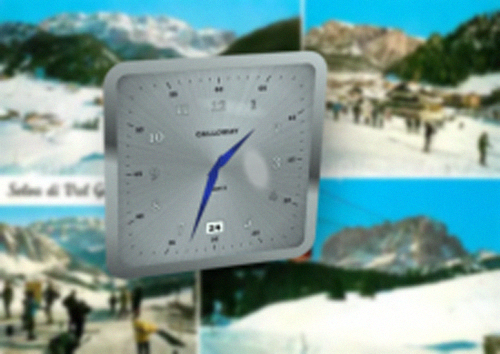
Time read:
1:33
